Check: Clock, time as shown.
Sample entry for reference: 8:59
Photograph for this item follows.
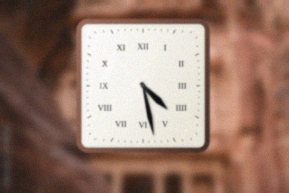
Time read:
4:28
